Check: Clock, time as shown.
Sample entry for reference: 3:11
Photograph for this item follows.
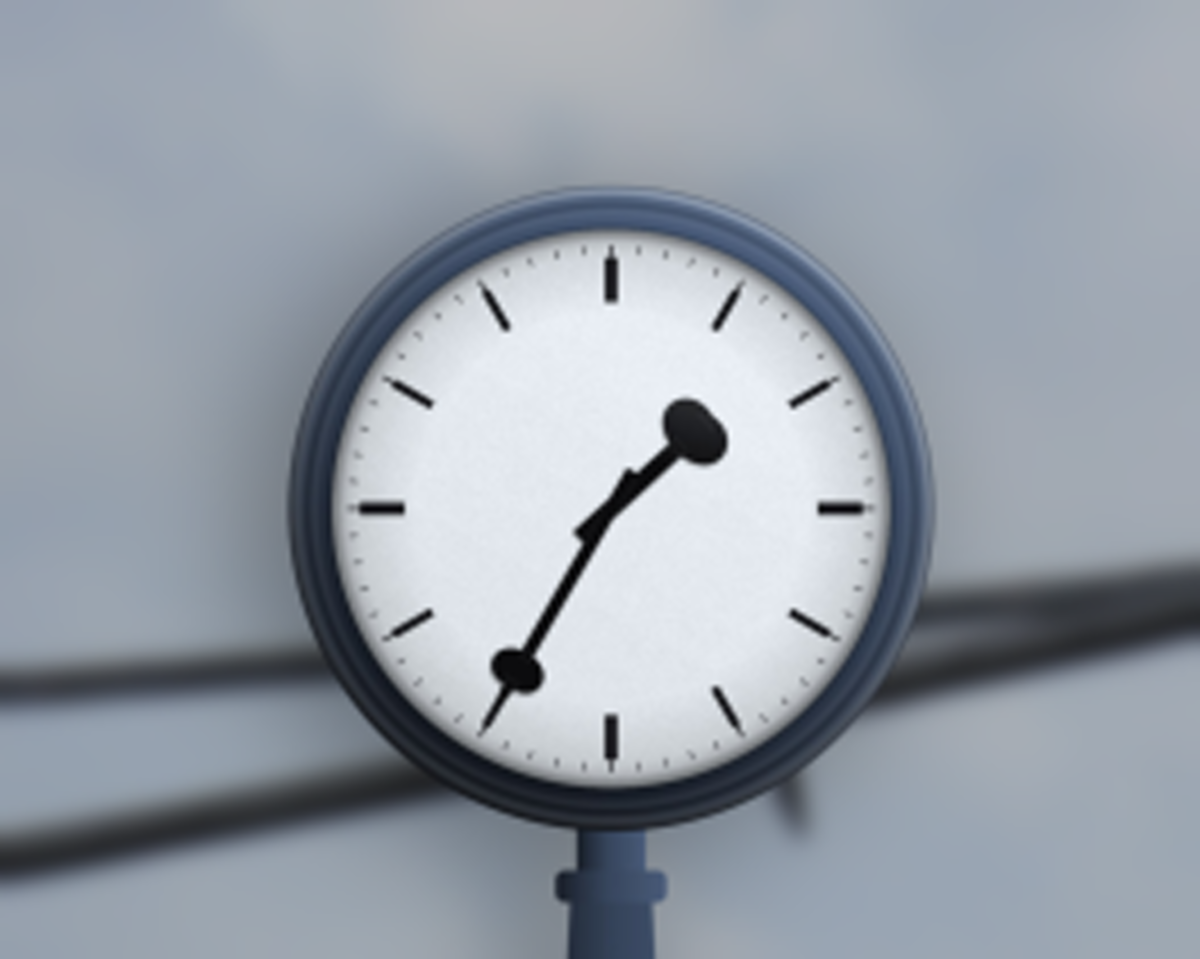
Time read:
1:35
